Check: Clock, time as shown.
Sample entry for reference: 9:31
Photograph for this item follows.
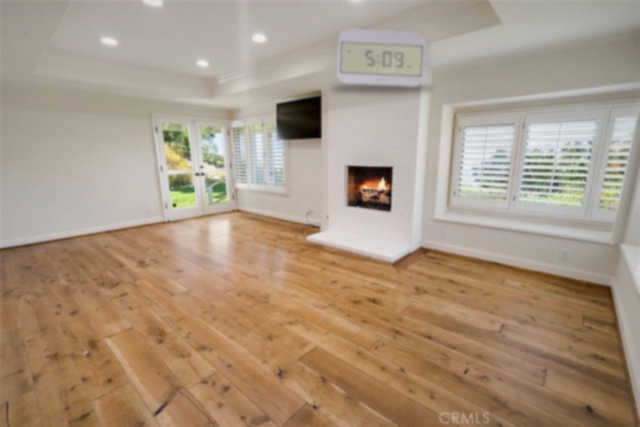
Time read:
5:09
